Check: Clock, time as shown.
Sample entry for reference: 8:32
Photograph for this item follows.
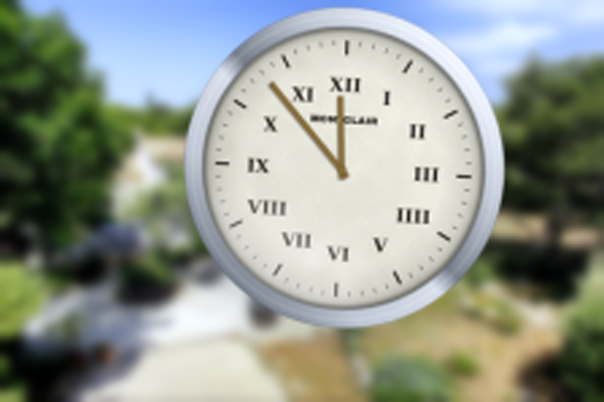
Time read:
11:53
